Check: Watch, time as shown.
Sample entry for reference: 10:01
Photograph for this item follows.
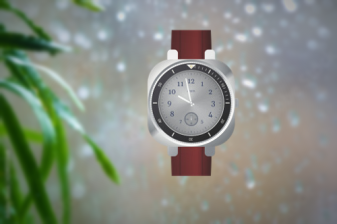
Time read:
9:58
